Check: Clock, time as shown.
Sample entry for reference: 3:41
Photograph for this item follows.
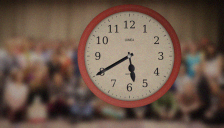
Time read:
5:40
